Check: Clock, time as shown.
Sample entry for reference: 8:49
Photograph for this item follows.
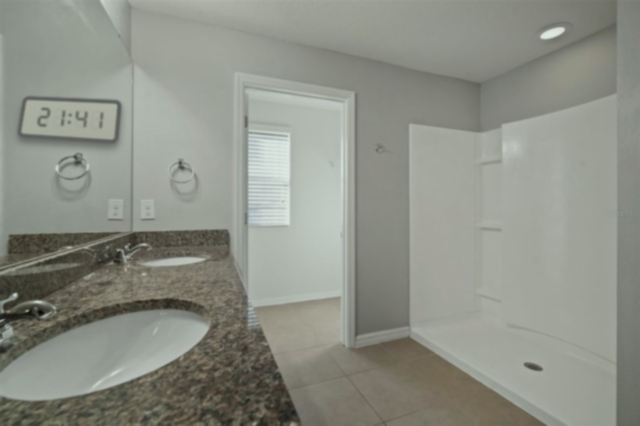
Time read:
21:41
